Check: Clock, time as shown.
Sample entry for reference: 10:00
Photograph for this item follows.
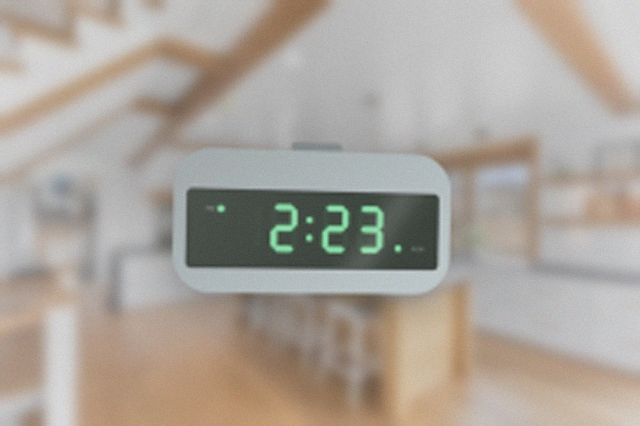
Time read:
2:23
